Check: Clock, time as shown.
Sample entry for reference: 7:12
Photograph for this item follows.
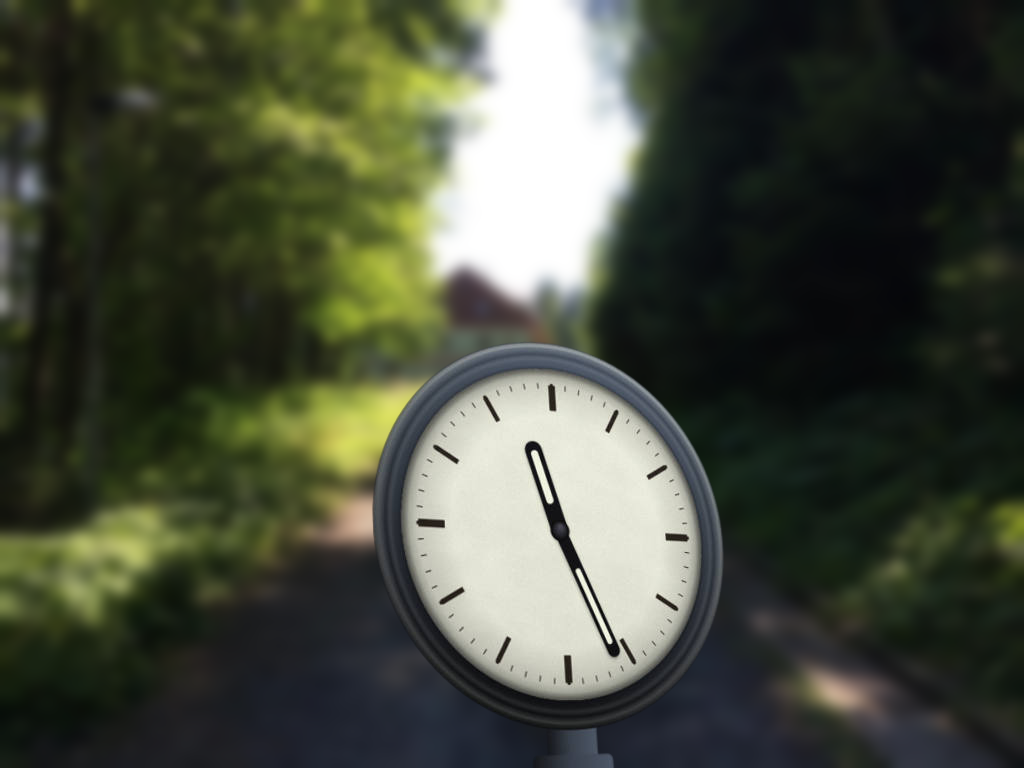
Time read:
11:26
